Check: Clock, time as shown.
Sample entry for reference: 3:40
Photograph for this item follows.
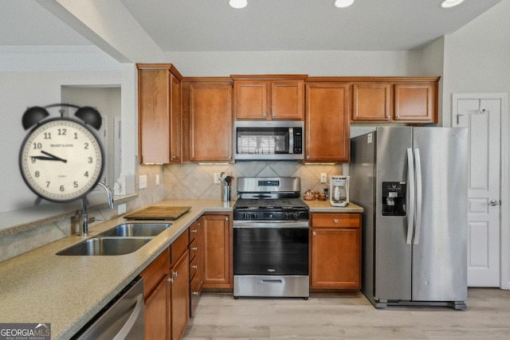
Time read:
9:46
